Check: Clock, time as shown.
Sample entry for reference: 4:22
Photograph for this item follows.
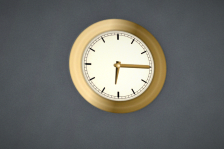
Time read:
6:15
